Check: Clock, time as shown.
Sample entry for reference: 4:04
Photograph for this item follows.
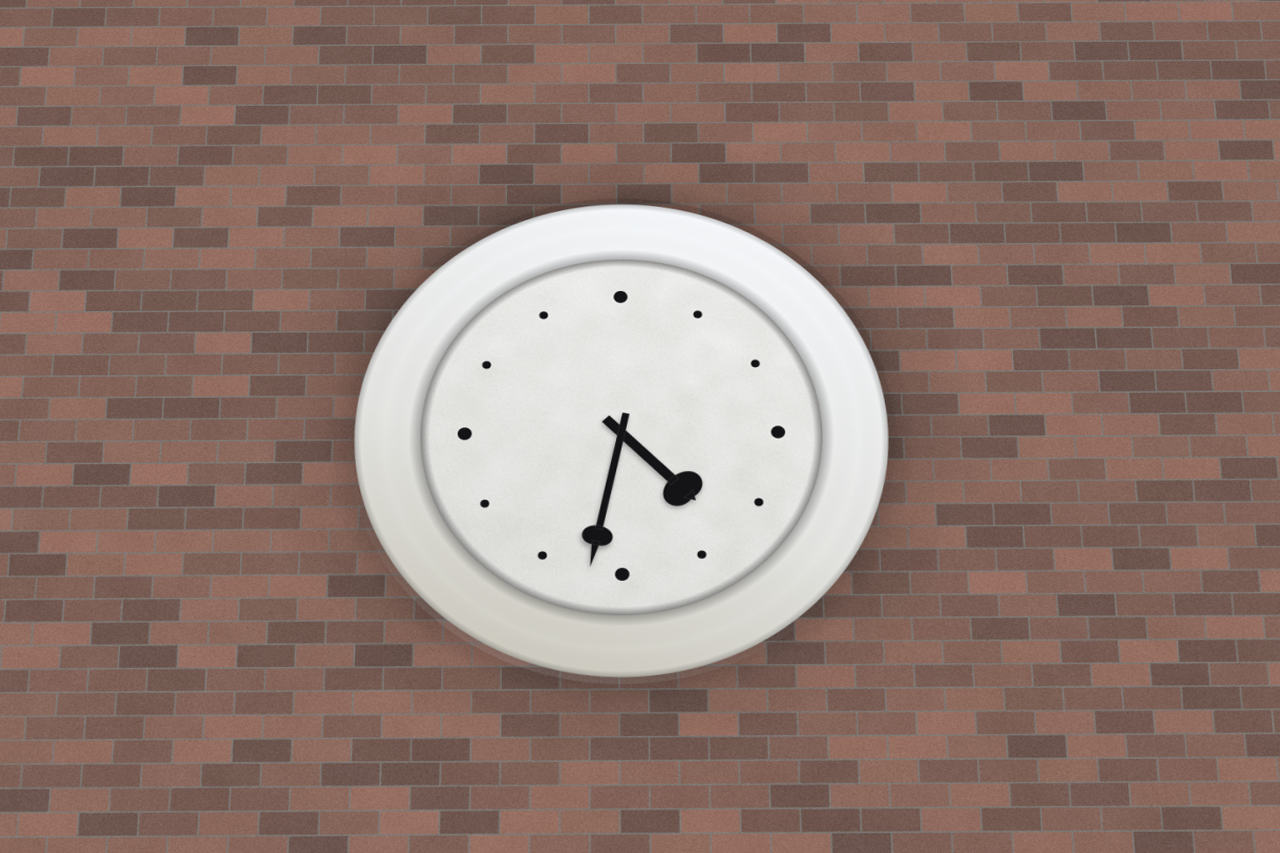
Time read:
4:32
